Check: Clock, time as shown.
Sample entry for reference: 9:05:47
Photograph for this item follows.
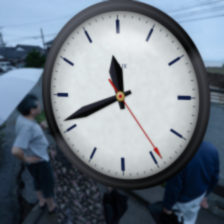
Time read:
11:41:24
